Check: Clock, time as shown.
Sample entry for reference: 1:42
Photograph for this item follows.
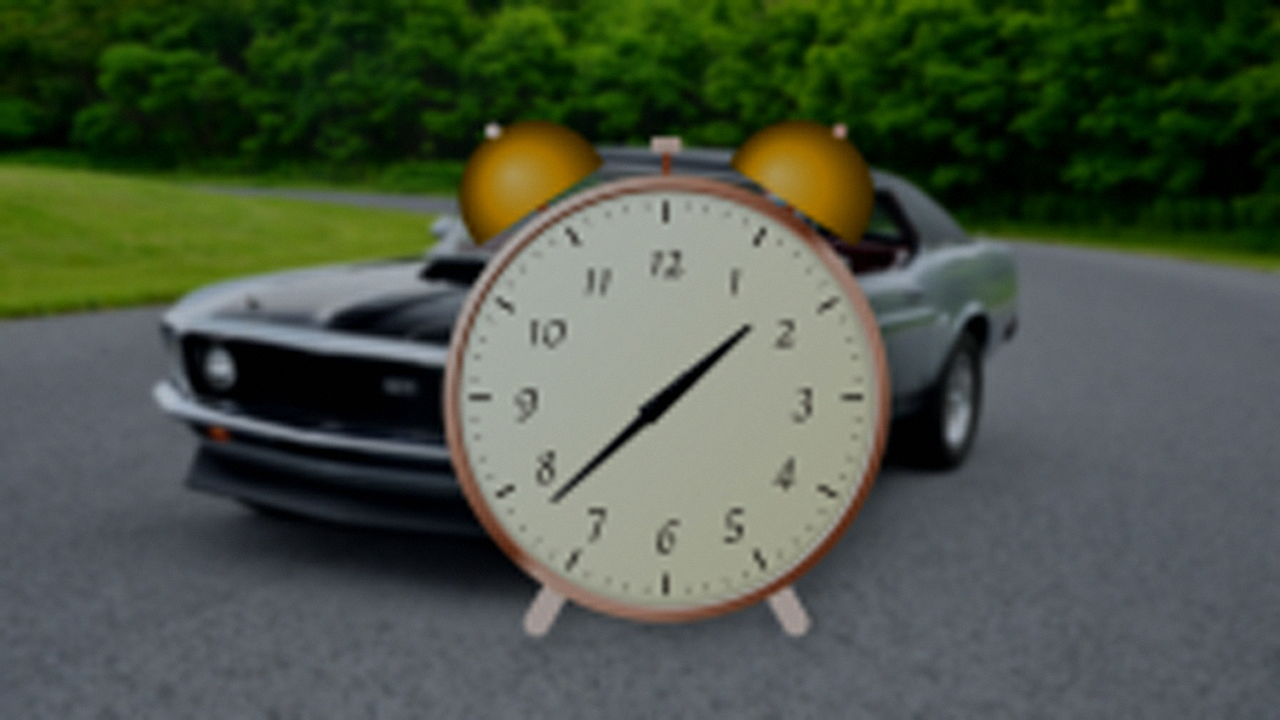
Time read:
1:38
